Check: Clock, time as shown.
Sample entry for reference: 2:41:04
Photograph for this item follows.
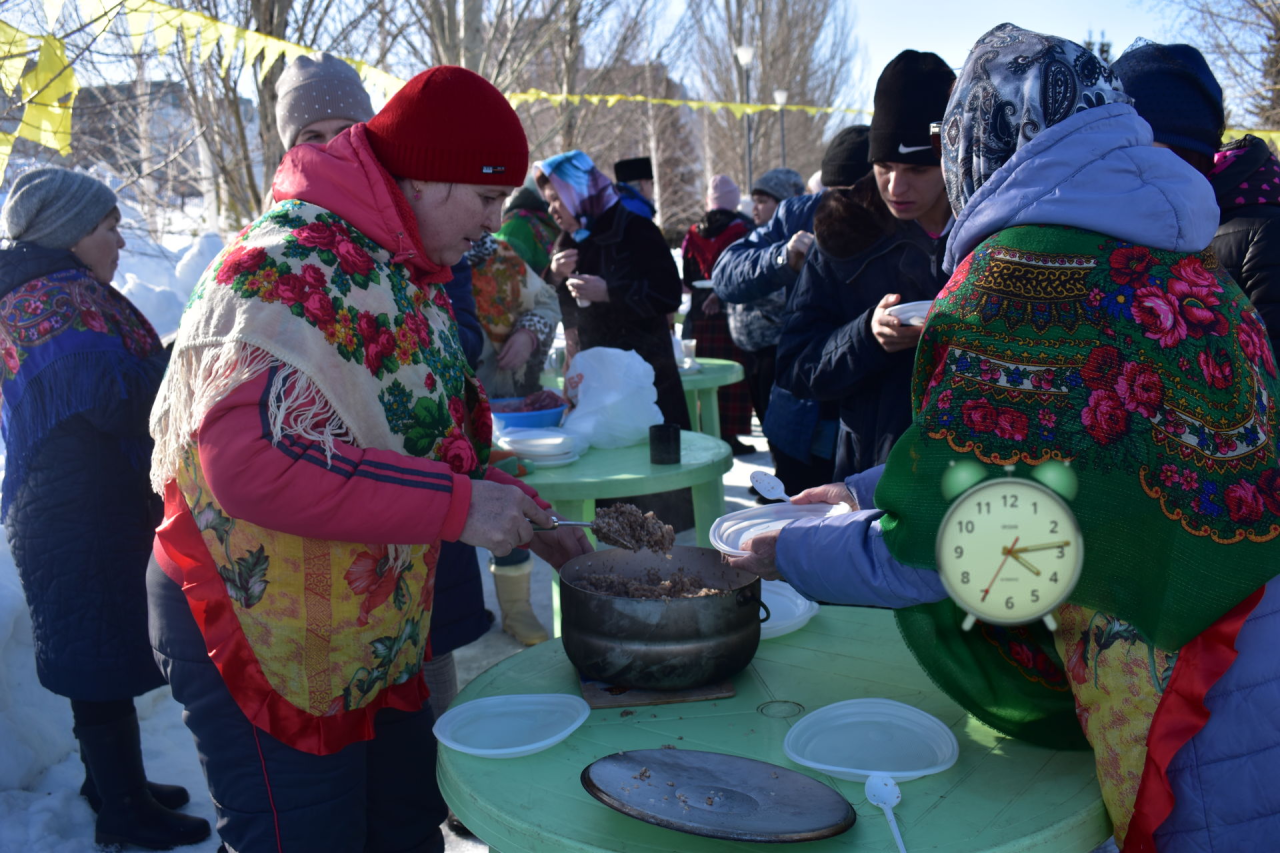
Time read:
4:13:35
